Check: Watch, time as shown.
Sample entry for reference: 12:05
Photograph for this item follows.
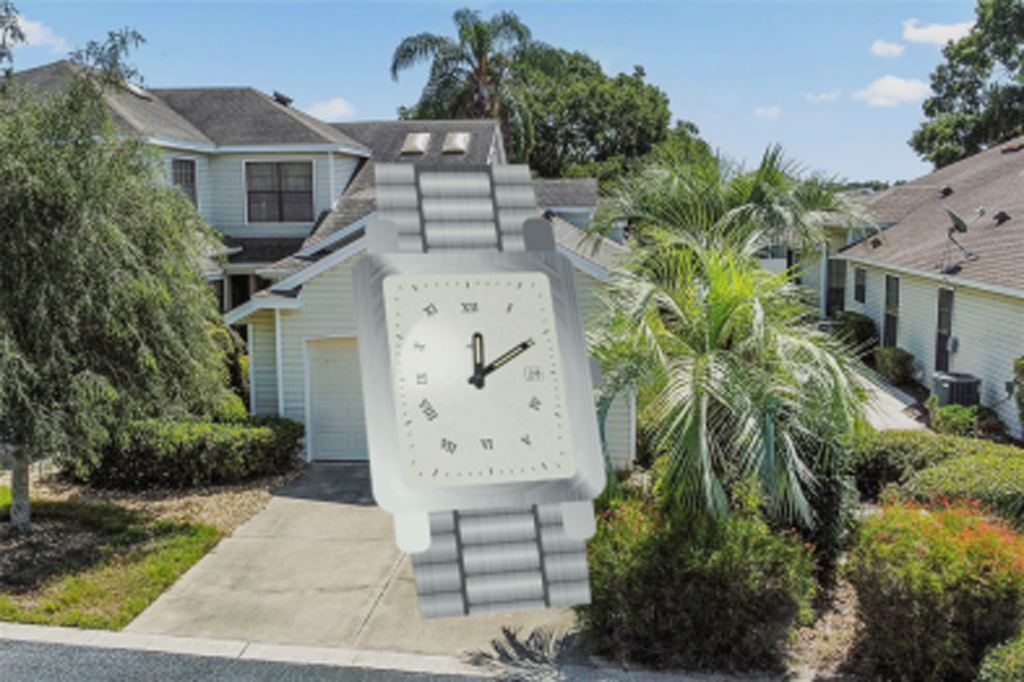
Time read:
12:10
